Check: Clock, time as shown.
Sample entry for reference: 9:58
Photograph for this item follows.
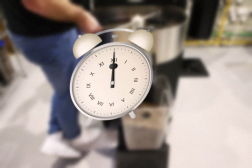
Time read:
12:00
